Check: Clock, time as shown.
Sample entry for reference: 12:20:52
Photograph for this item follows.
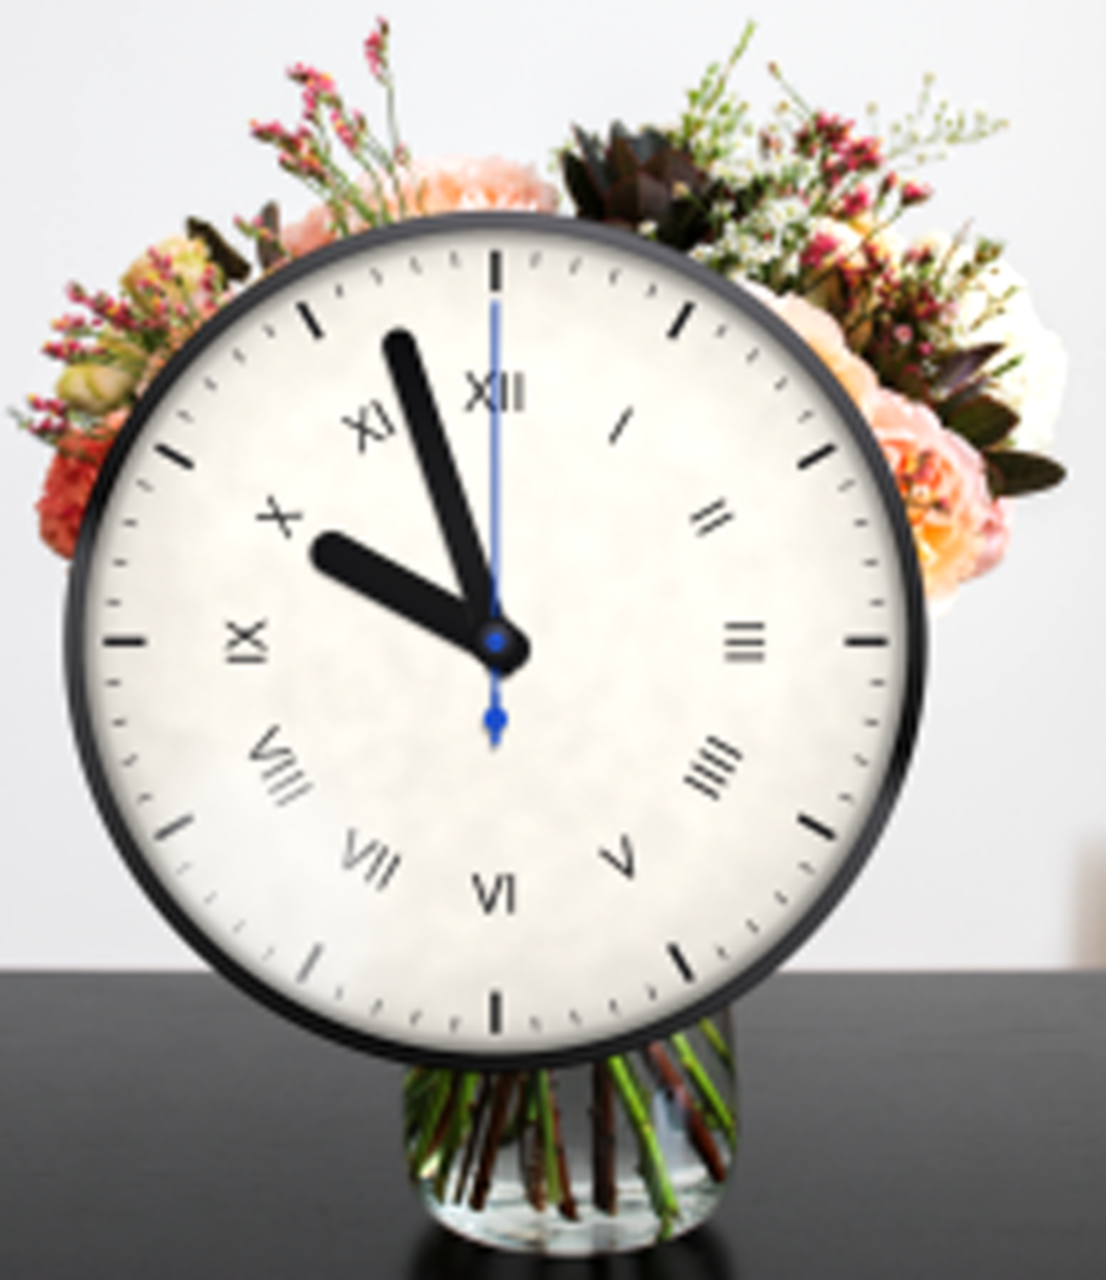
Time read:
9:57:00
